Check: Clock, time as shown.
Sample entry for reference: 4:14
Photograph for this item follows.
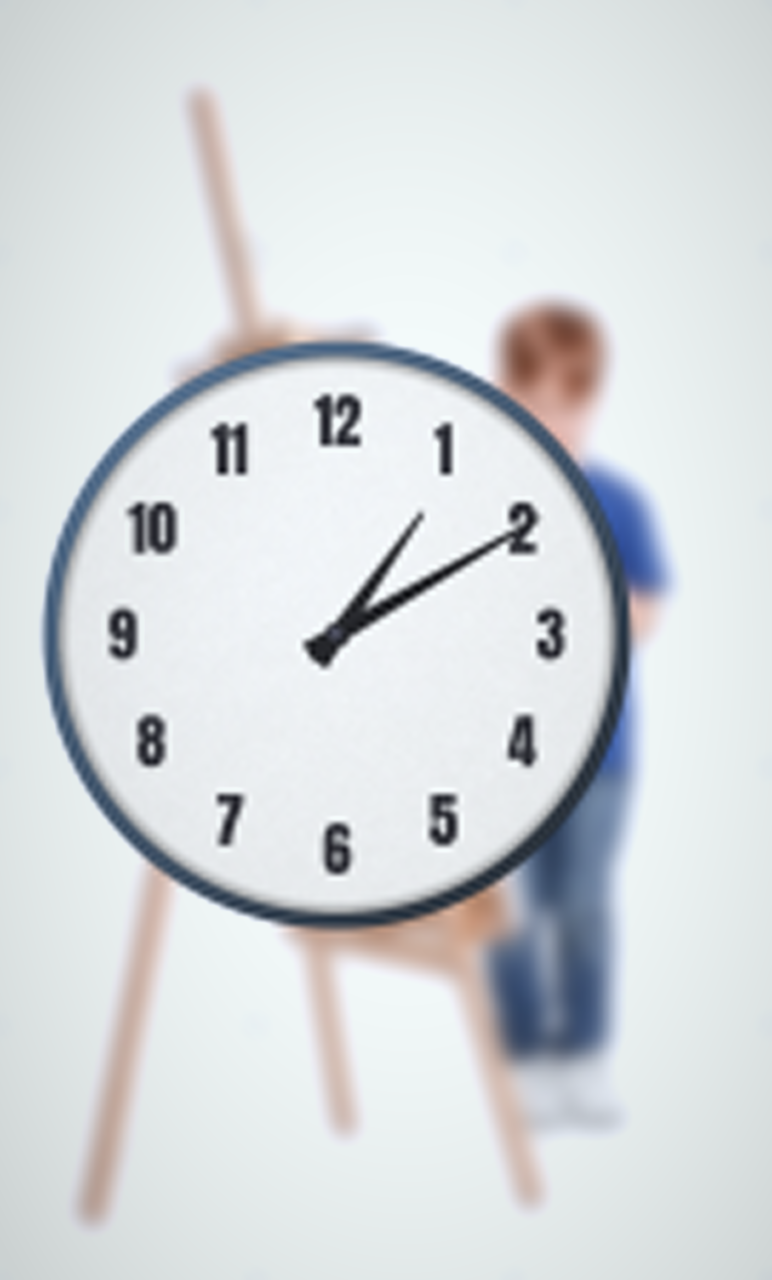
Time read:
1:10
